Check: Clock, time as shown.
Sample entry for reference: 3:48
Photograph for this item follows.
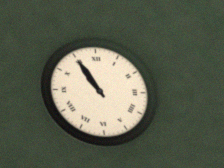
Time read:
10:55
